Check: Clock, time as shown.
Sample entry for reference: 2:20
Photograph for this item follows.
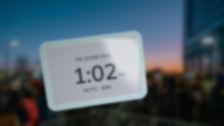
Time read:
1:02
